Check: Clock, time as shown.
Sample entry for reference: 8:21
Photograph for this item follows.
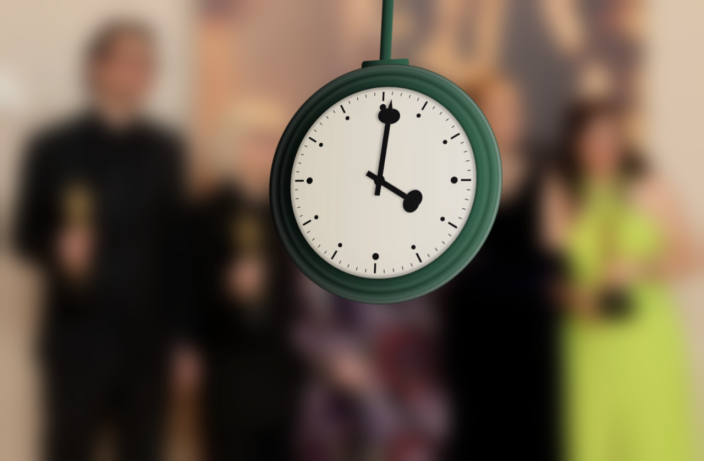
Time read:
4:01
